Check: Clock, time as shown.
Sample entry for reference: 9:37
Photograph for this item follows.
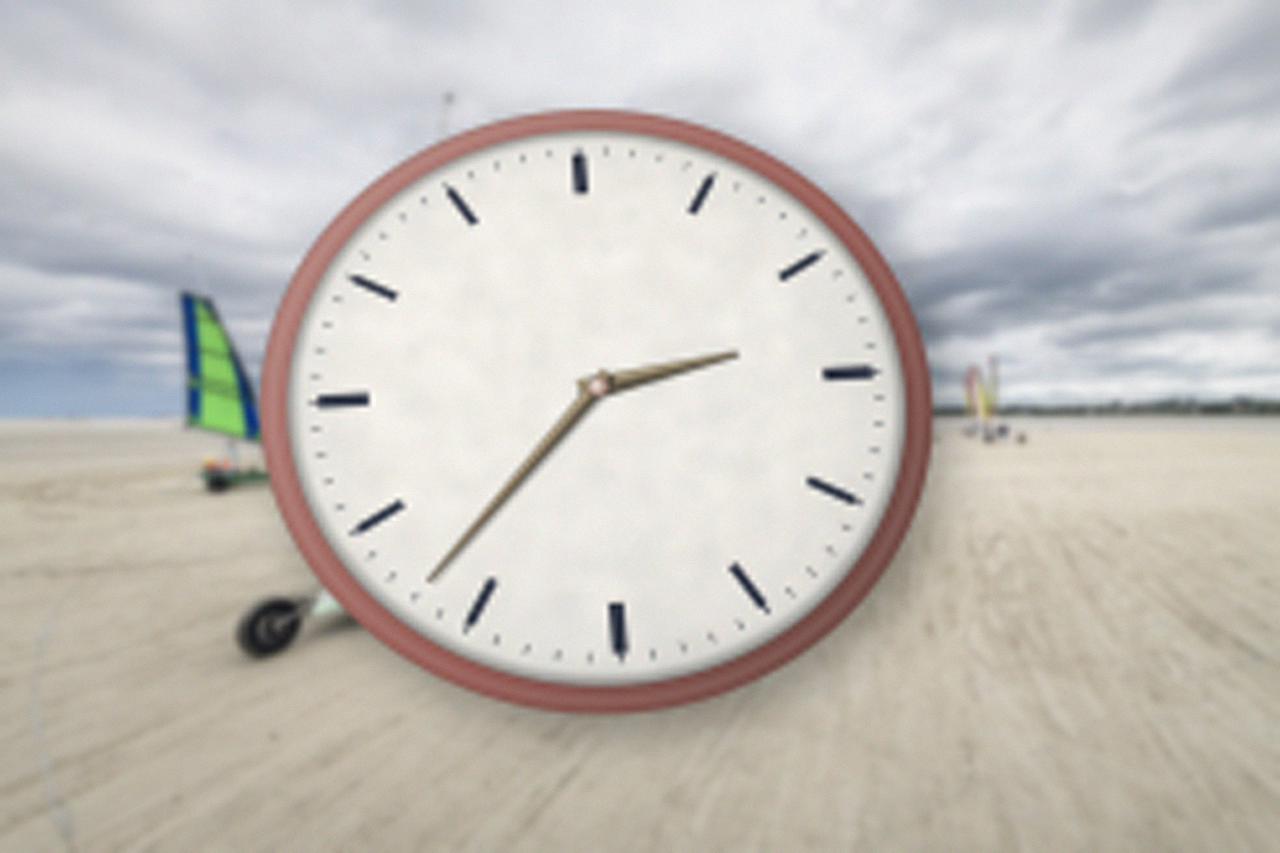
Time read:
2:37
